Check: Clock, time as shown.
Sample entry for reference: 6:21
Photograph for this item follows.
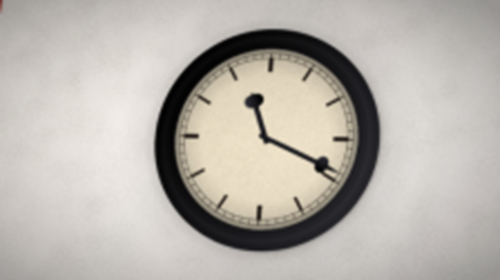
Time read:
11:19
